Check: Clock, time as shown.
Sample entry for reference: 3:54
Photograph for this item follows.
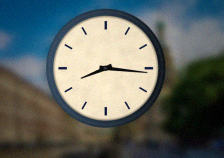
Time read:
8:16
